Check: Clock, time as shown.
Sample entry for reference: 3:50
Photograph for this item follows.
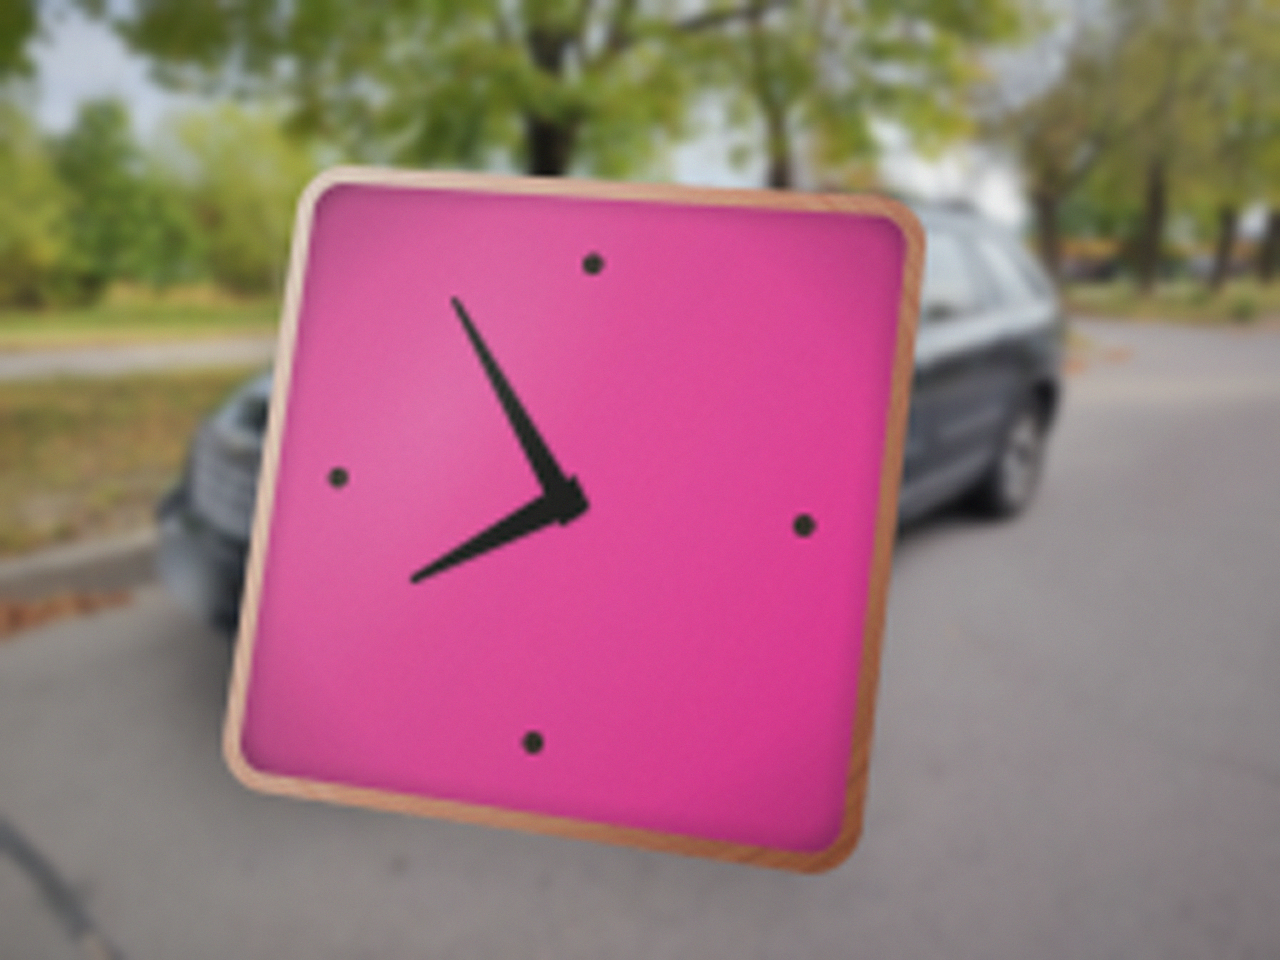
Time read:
7:54
